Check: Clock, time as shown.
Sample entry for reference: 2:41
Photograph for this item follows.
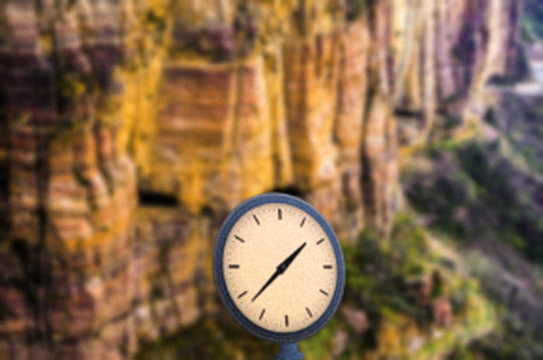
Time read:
1:38
